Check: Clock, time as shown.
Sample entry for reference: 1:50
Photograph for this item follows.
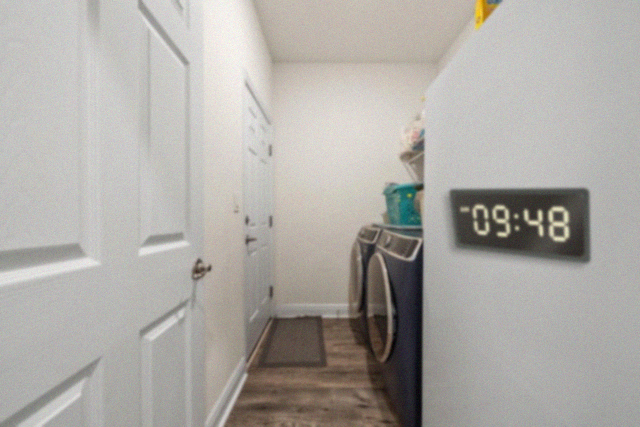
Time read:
9:48
